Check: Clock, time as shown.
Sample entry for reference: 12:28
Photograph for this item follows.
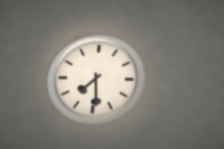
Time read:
7:29
